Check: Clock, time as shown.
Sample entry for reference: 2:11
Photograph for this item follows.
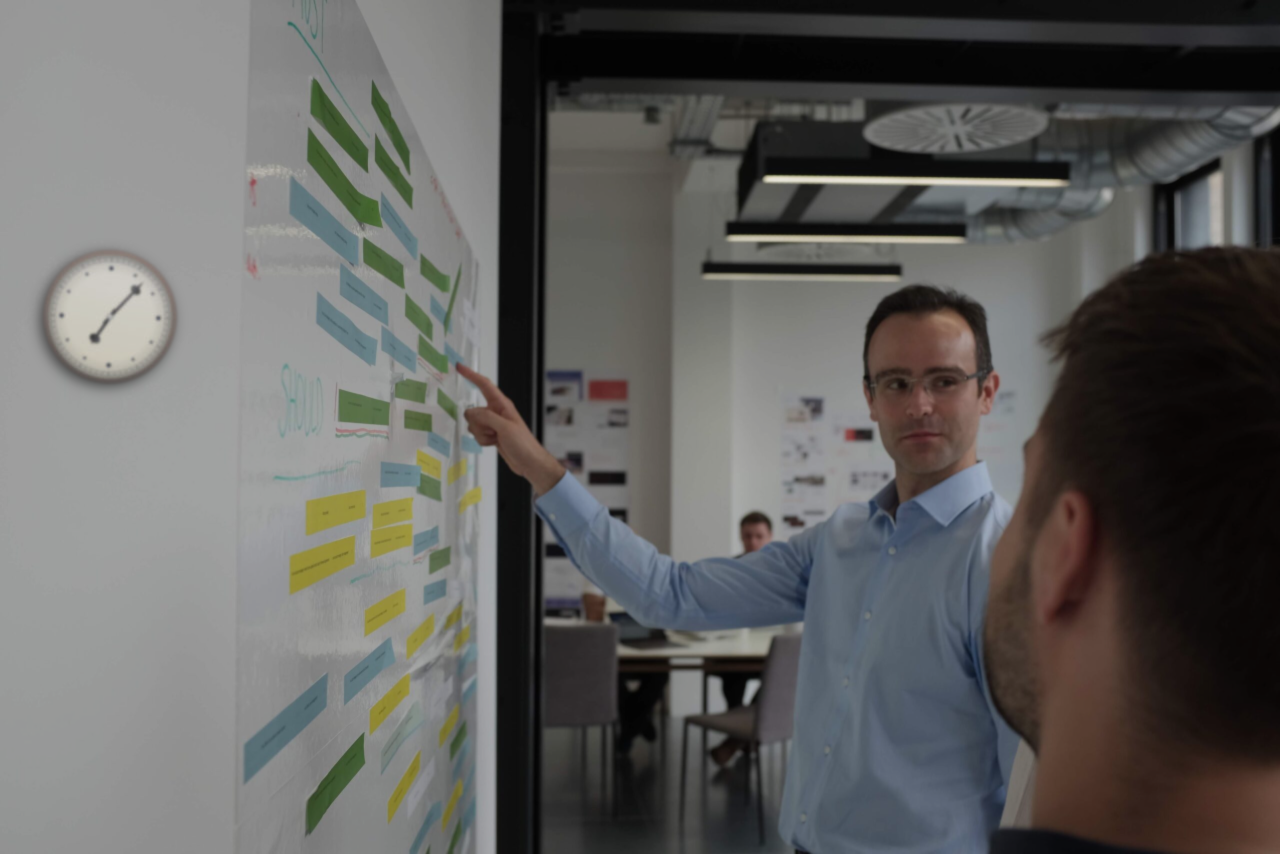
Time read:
7:07
